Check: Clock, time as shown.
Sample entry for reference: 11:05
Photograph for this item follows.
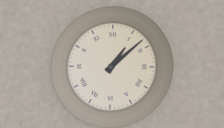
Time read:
1:08
